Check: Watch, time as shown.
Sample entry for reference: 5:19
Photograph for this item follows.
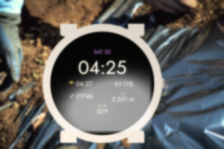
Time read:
4:25
